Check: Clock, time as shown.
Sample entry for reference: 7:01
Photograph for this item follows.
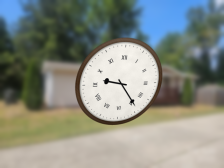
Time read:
9:24
